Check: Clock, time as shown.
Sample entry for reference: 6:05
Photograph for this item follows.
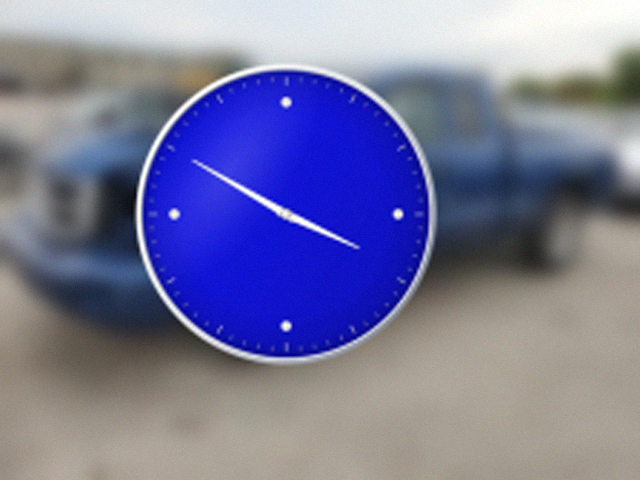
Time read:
3:50
